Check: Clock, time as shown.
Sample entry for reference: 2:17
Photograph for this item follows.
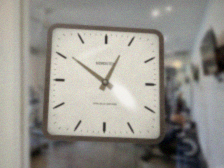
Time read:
12:51
